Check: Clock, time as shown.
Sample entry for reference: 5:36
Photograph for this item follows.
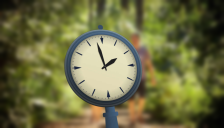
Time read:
1:58
